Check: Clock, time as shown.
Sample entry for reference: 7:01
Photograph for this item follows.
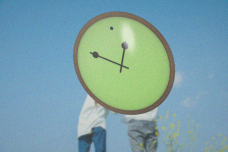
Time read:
12:50
